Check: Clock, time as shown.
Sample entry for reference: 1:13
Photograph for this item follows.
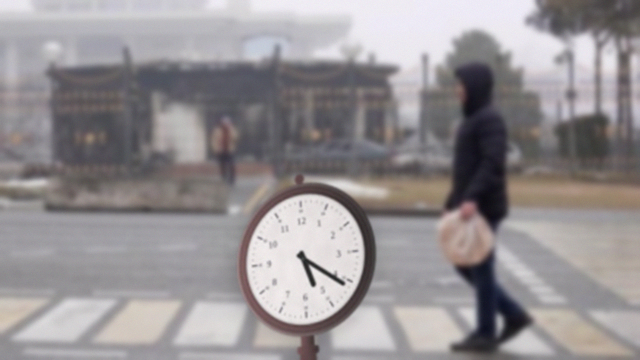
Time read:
5:21
